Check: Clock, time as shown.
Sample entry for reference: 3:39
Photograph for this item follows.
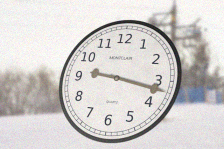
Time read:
9:17
